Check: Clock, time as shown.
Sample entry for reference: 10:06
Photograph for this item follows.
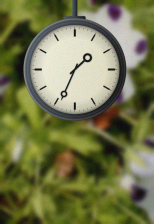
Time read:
1:34
